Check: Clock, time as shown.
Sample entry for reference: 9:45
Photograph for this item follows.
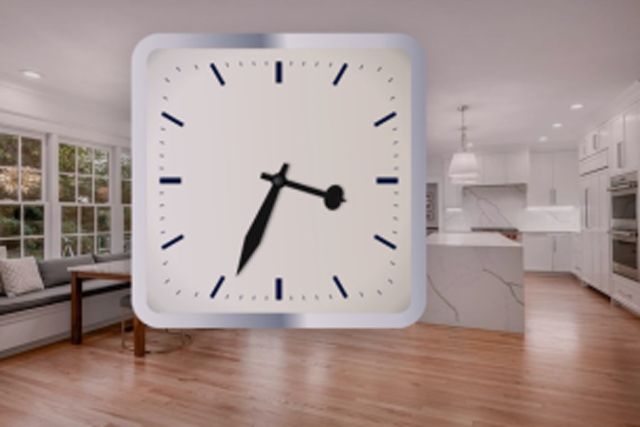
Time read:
3:34
